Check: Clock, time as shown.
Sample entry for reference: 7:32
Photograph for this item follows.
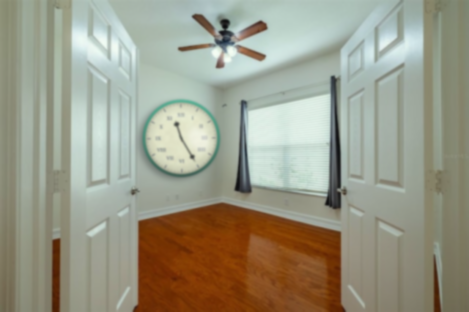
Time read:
11:25
